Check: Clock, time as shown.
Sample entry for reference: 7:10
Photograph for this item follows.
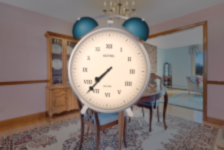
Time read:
7:37
